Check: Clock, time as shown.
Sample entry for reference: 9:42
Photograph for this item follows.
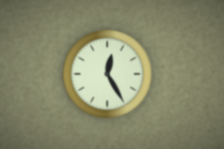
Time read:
12:25
